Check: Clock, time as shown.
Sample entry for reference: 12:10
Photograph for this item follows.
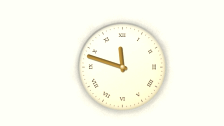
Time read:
11:48
